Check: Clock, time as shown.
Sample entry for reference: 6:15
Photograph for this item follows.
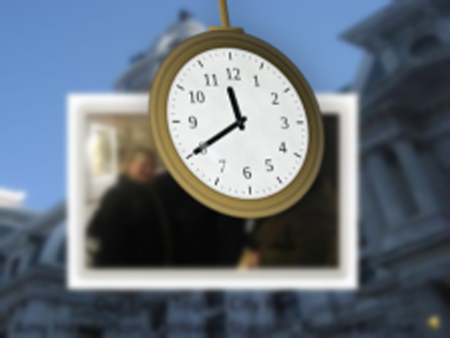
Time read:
11:40
